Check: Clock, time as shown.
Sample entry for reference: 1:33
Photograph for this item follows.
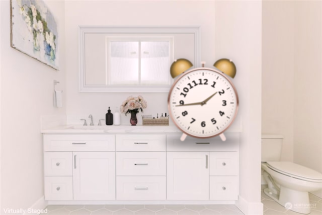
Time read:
1:44
